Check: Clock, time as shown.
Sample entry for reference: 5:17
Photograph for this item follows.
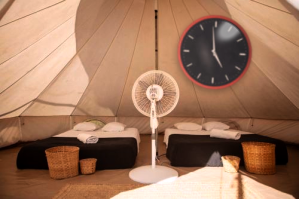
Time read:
4:59
